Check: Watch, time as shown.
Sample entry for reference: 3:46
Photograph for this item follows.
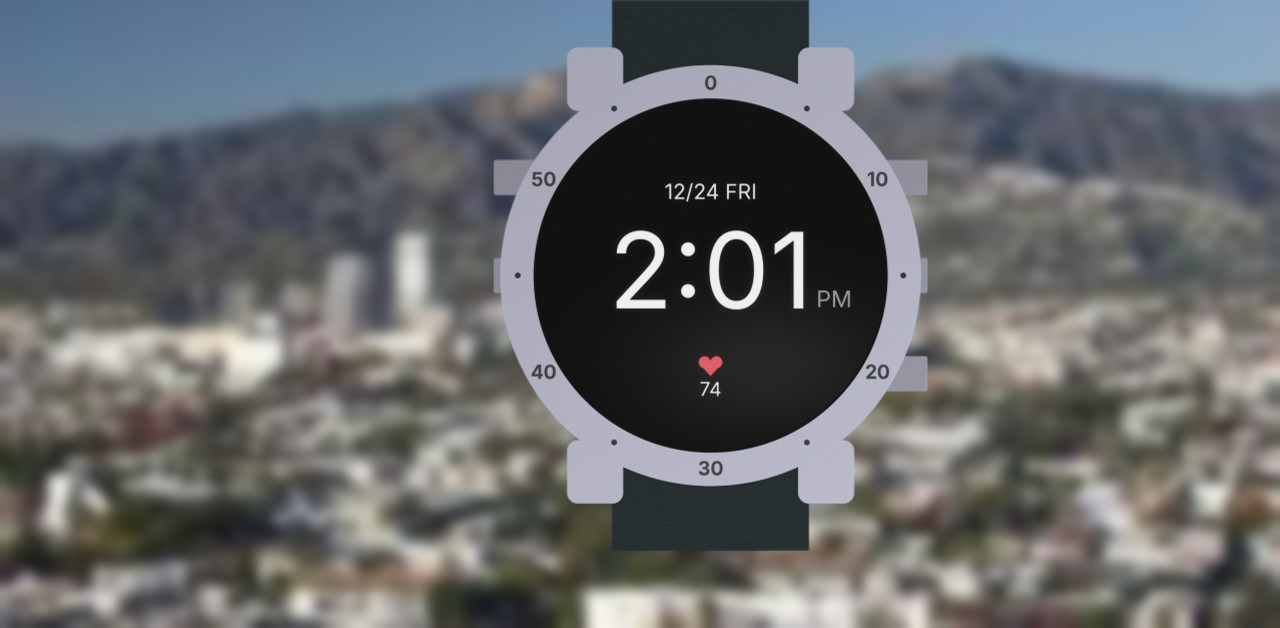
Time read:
2:01
